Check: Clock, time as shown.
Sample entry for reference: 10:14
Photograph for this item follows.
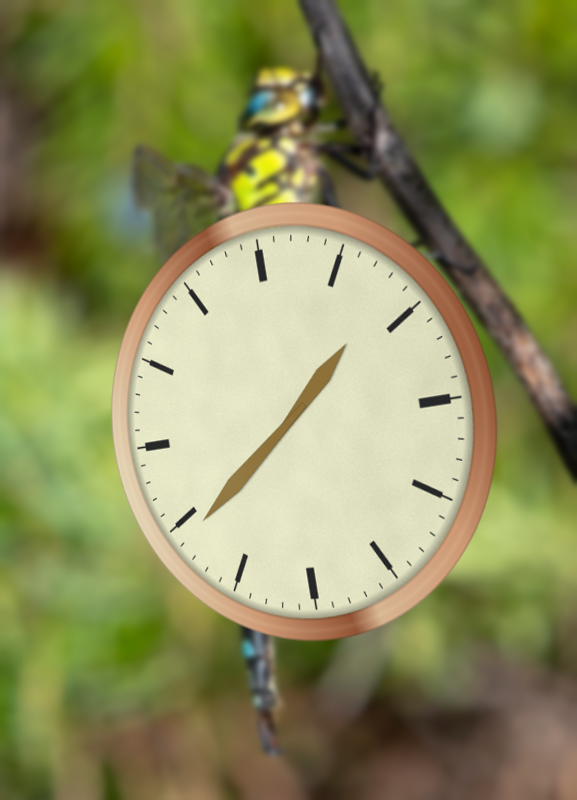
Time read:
1:39
